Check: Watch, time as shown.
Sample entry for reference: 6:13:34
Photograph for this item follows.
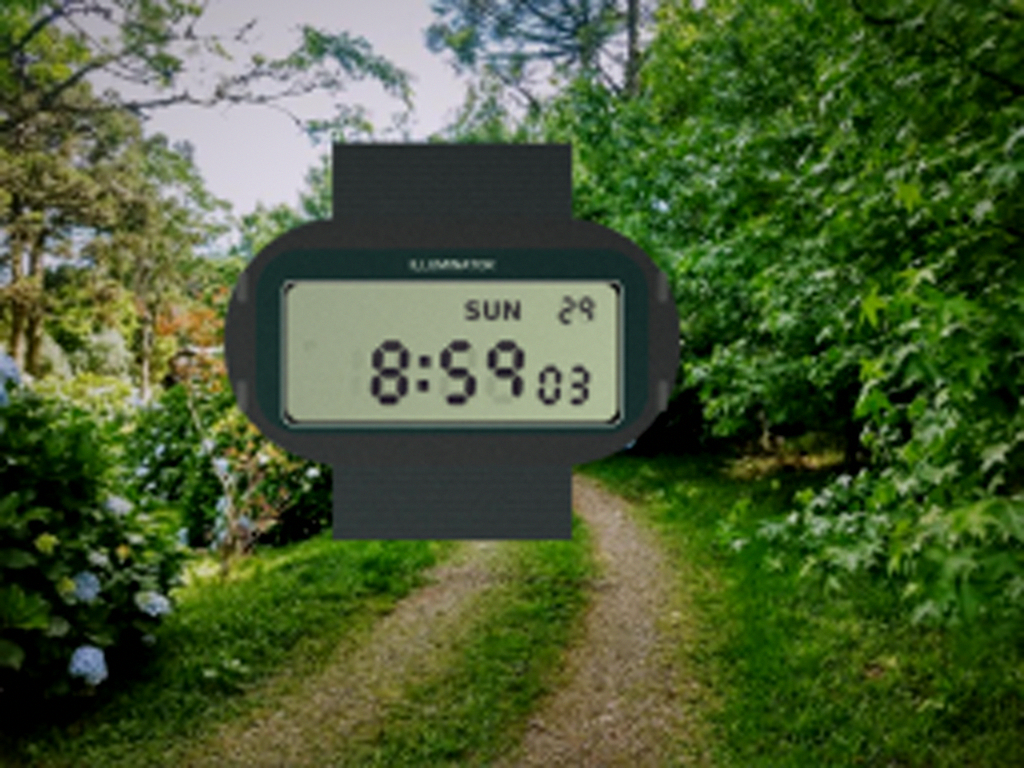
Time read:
8:59:03
